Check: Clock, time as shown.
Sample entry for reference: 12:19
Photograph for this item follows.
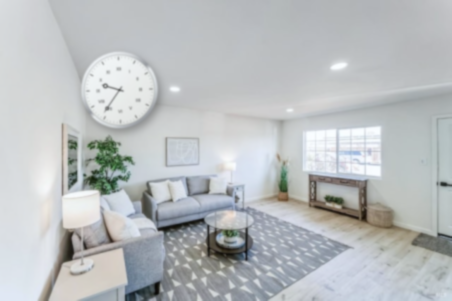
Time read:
9:36
